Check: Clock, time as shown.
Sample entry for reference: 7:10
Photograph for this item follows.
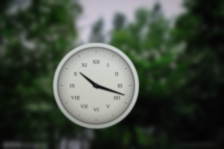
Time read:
10:18
